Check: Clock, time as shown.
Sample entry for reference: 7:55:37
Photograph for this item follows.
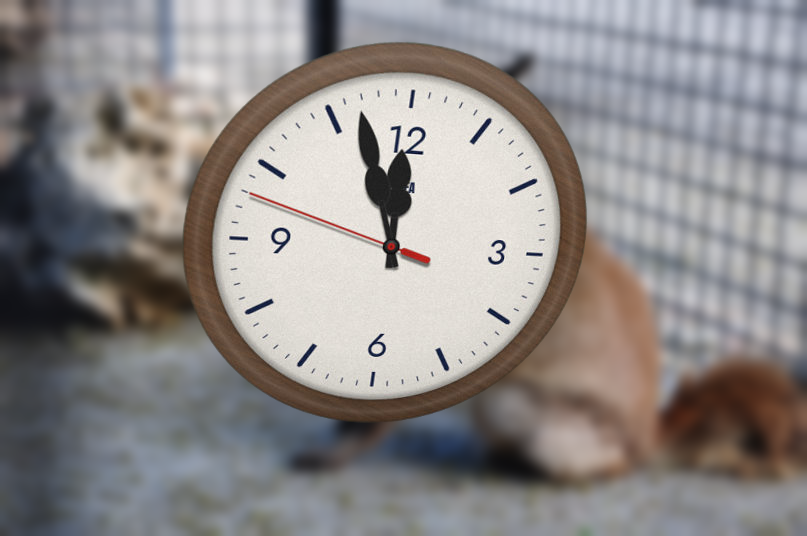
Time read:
11:56:48
